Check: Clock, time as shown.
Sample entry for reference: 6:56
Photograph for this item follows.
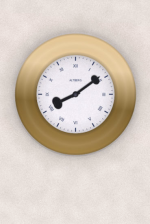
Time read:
8:09
